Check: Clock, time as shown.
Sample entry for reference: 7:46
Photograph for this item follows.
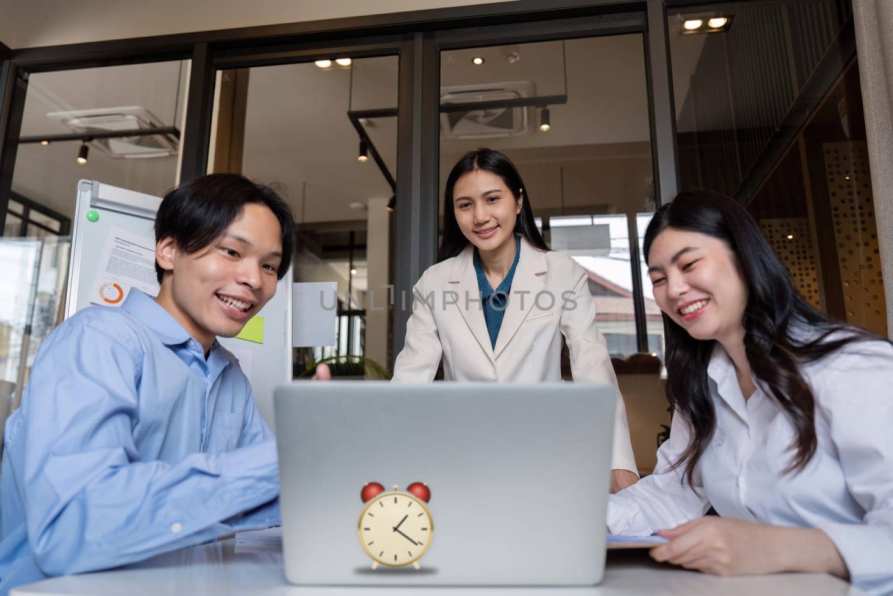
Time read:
1:21
